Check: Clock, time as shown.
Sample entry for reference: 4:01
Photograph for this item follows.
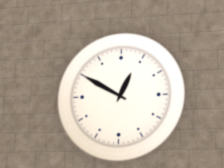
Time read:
12:50
